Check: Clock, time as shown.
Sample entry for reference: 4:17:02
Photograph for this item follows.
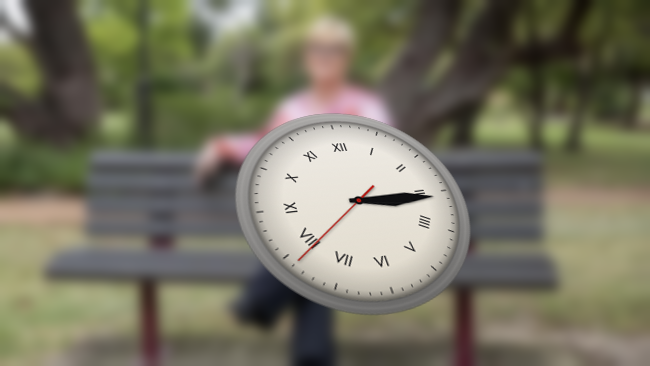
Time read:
3:15:39
